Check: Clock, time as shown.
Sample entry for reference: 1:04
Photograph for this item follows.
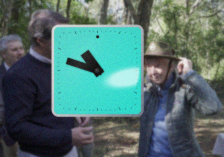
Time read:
10:48
